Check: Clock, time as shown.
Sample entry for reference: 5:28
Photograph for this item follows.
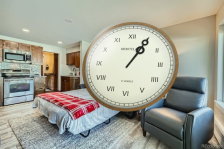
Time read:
1:05
